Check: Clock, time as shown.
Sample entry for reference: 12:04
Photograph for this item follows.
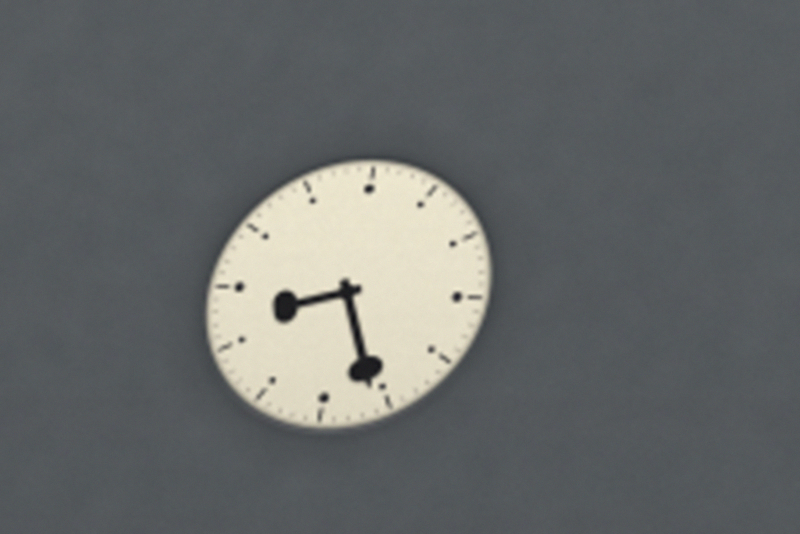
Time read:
8:26
